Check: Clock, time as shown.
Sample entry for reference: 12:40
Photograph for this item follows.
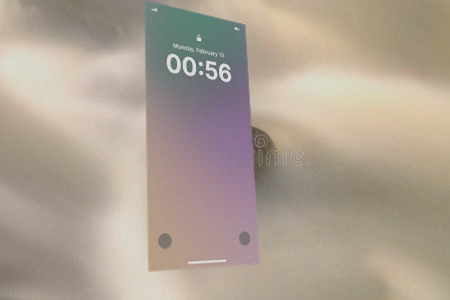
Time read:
0:56
